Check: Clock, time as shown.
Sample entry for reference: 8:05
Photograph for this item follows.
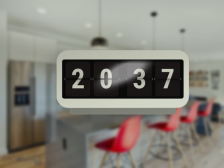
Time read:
20:37
